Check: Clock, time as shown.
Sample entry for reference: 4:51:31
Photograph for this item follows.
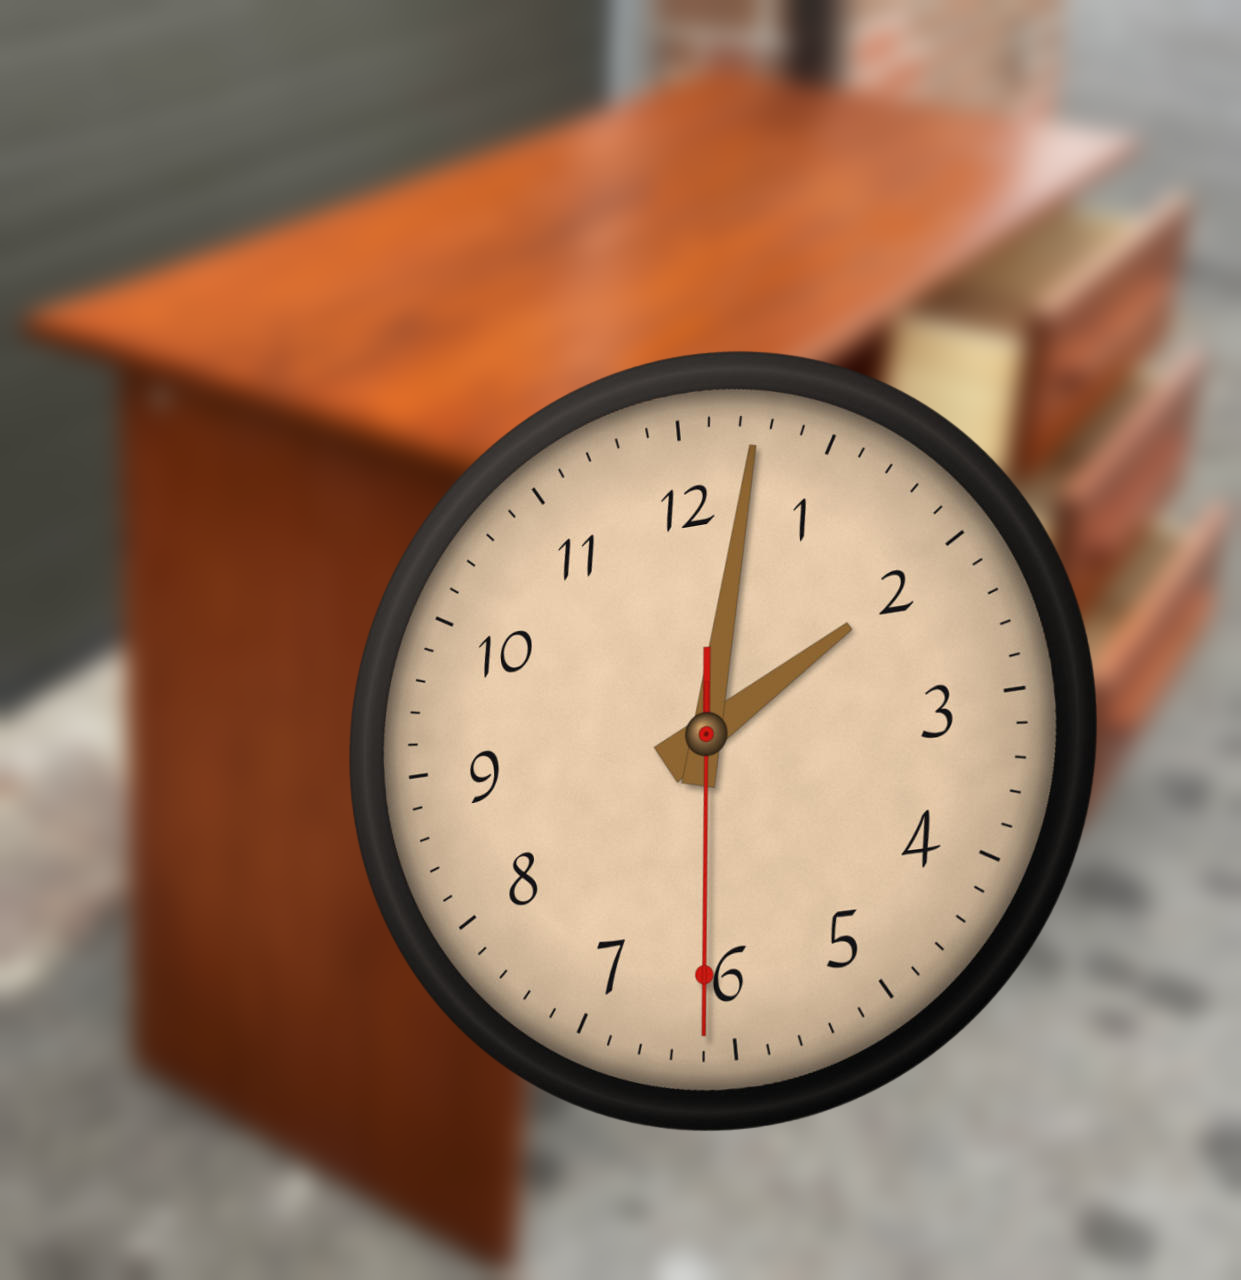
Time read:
2:02:31
